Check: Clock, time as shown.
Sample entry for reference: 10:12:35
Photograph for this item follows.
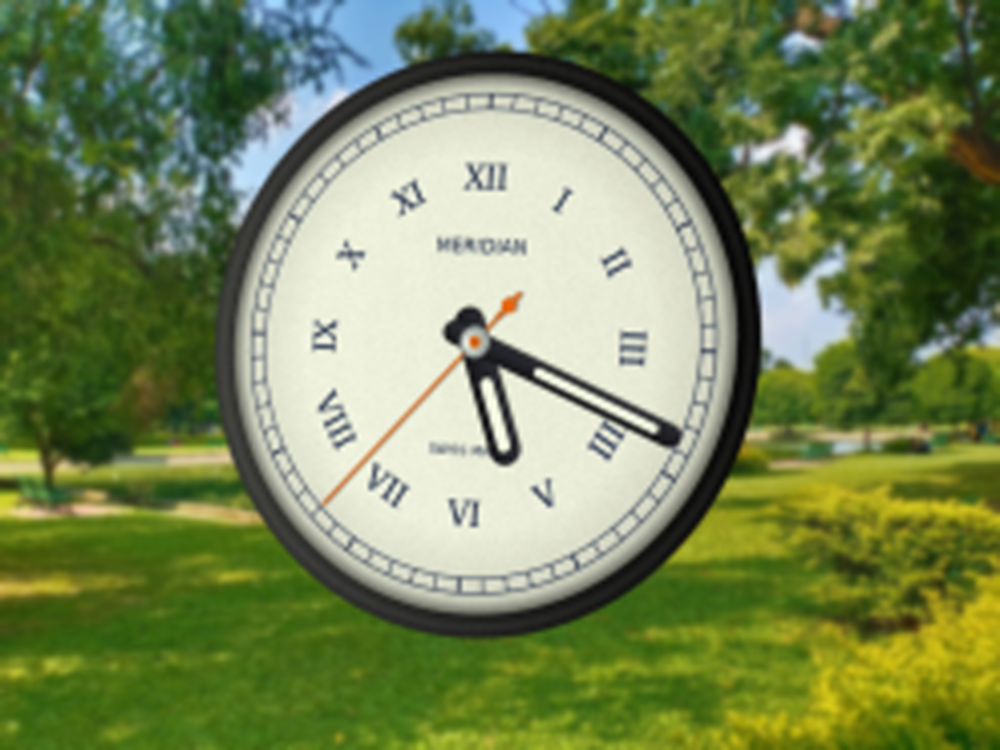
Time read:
5:18:37
